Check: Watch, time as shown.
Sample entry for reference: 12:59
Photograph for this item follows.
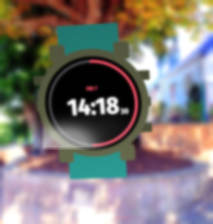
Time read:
14:18
